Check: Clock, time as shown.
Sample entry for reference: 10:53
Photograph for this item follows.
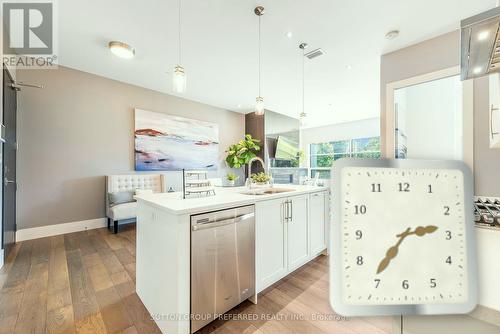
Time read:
2:36
